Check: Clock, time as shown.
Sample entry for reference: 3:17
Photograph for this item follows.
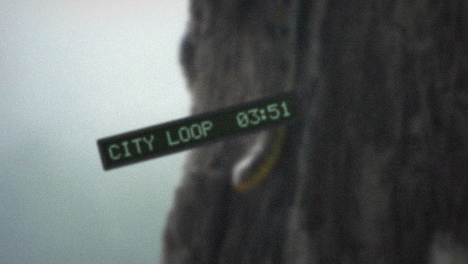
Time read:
3:51
